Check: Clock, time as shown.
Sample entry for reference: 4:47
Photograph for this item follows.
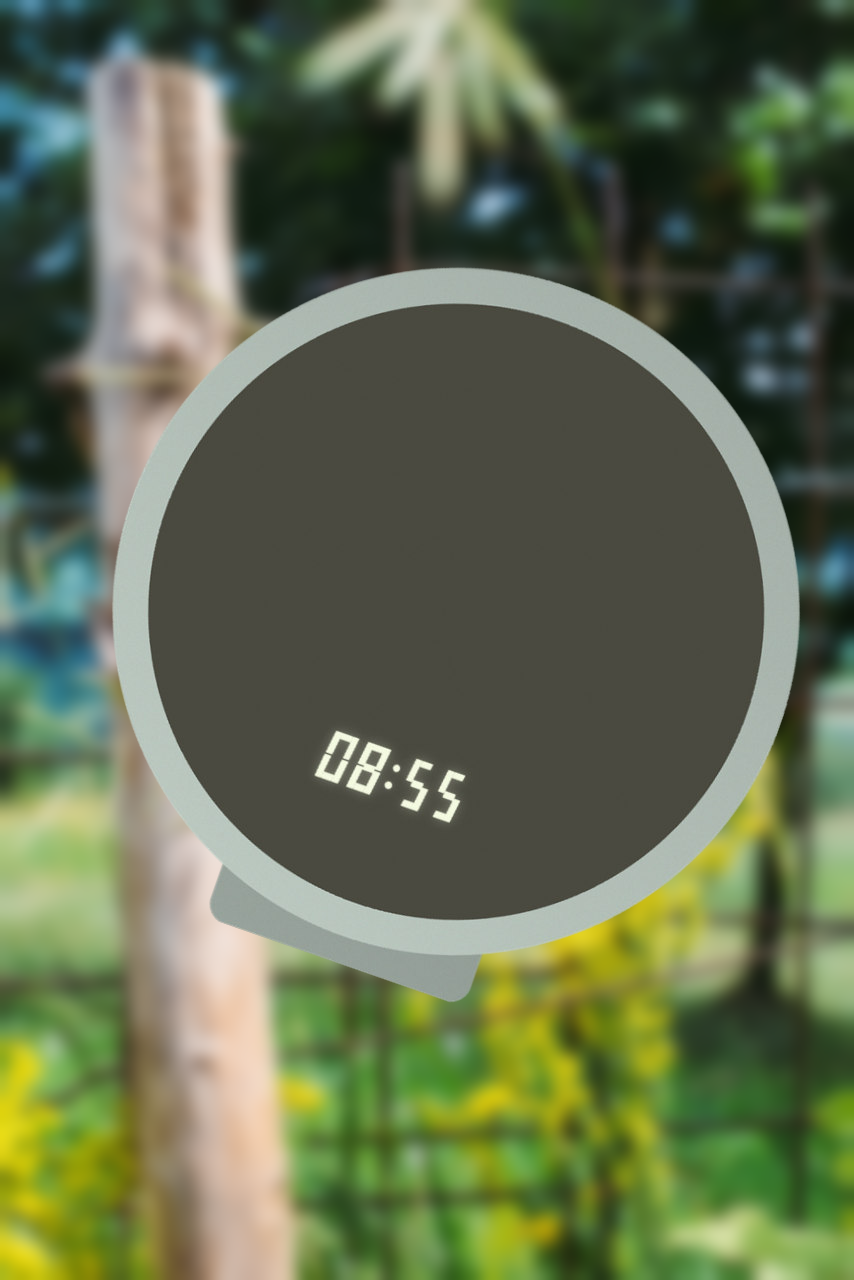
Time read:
8:55
